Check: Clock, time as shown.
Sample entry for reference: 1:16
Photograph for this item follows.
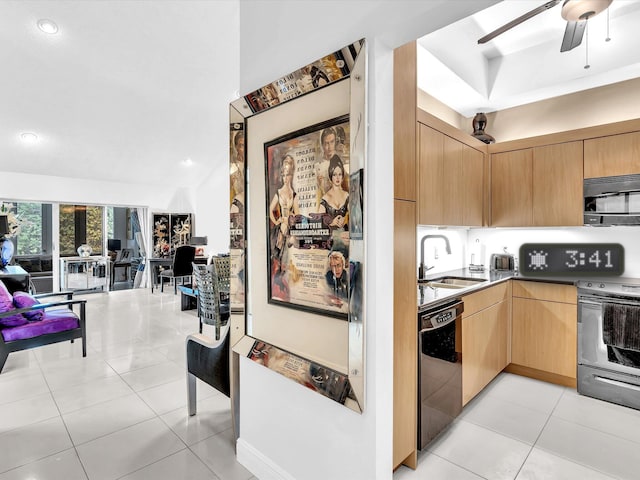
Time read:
3:41
